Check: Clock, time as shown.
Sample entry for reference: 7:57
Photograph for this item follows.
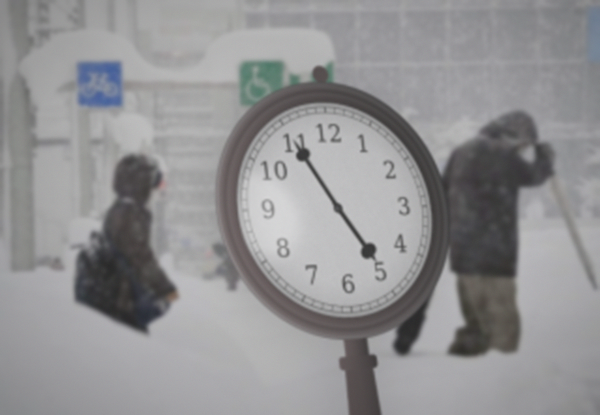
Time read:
4:55
